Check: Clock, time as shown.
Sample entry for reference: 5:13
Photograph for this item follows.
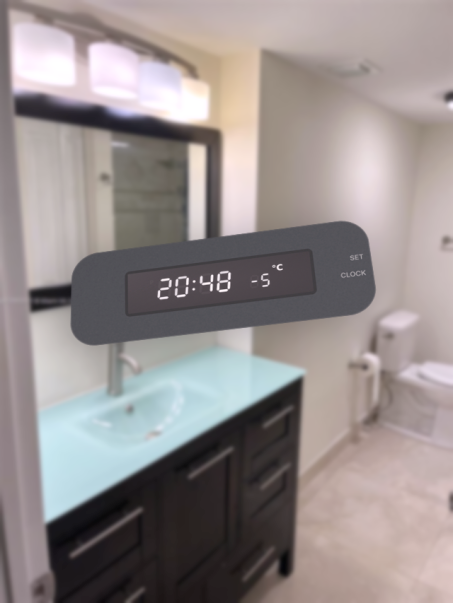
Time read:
20:48
